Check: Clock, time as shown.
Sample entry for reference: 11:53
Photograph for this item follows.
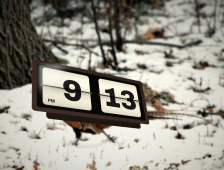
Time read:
9:13
